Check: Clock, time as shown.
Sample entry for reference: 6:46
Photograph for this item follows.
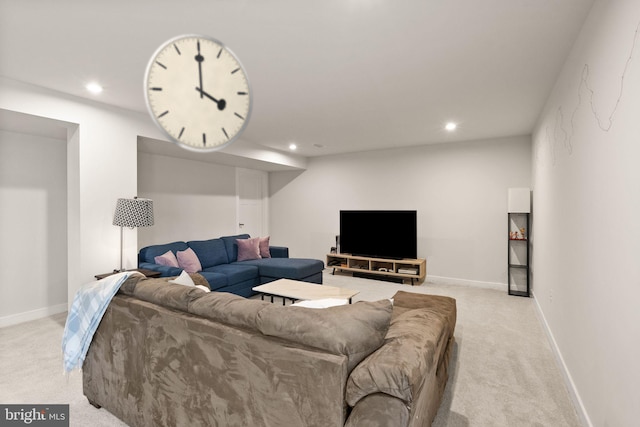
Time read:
4:00
